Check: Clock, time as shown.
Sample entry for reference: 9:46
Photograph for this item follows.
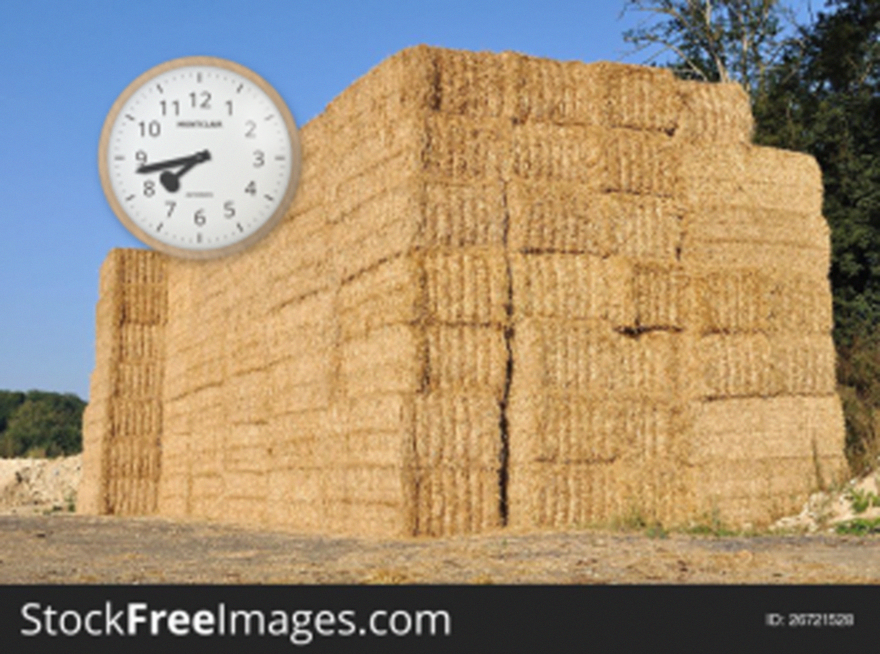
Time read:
7:43
